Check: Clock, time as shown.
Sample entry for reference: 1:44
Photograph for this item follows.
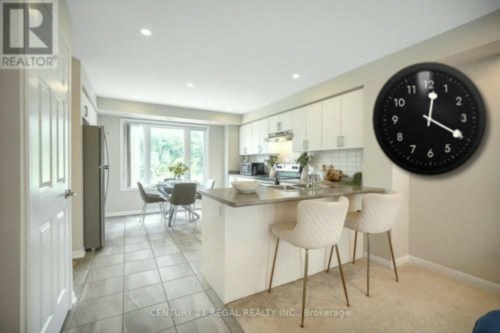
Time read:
12:20
